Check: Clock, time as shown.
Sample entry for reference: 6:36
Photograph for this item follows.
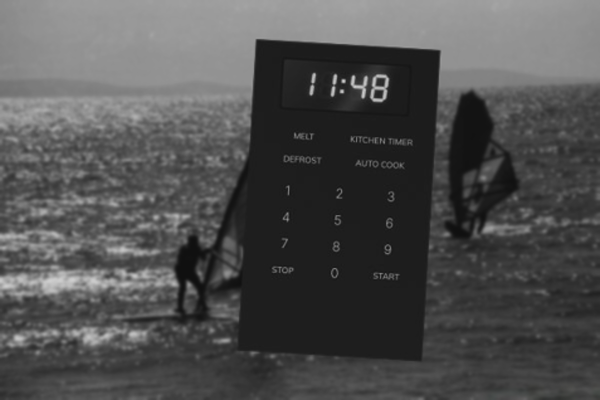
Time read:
11:48
